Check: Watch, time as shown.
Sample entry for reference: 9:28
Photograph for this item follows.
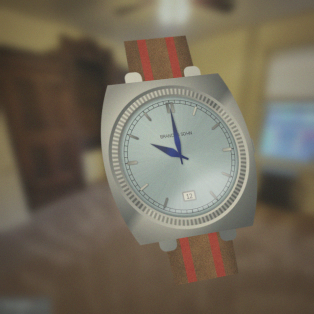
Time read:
10:00
